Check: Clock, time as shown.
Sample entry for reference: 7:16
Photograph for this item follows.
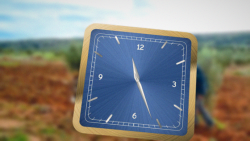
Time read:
11:26
